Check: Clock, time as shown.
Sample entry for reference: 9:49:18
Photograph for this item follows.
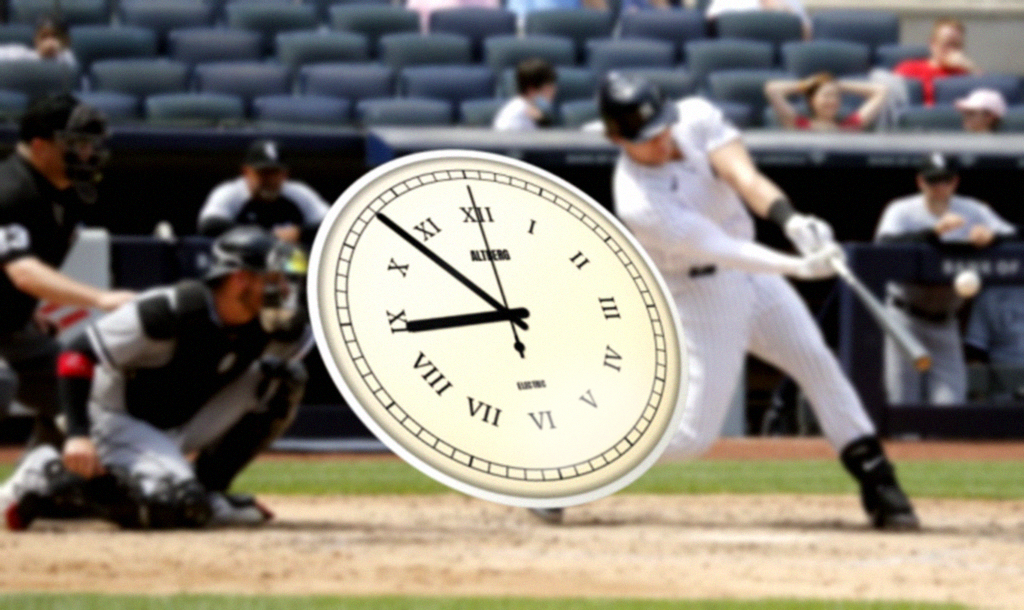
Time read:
8:53:00
